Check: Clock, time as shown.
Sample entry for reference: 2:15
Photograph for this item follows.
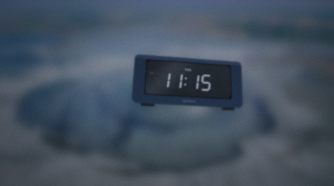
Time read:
11:15
